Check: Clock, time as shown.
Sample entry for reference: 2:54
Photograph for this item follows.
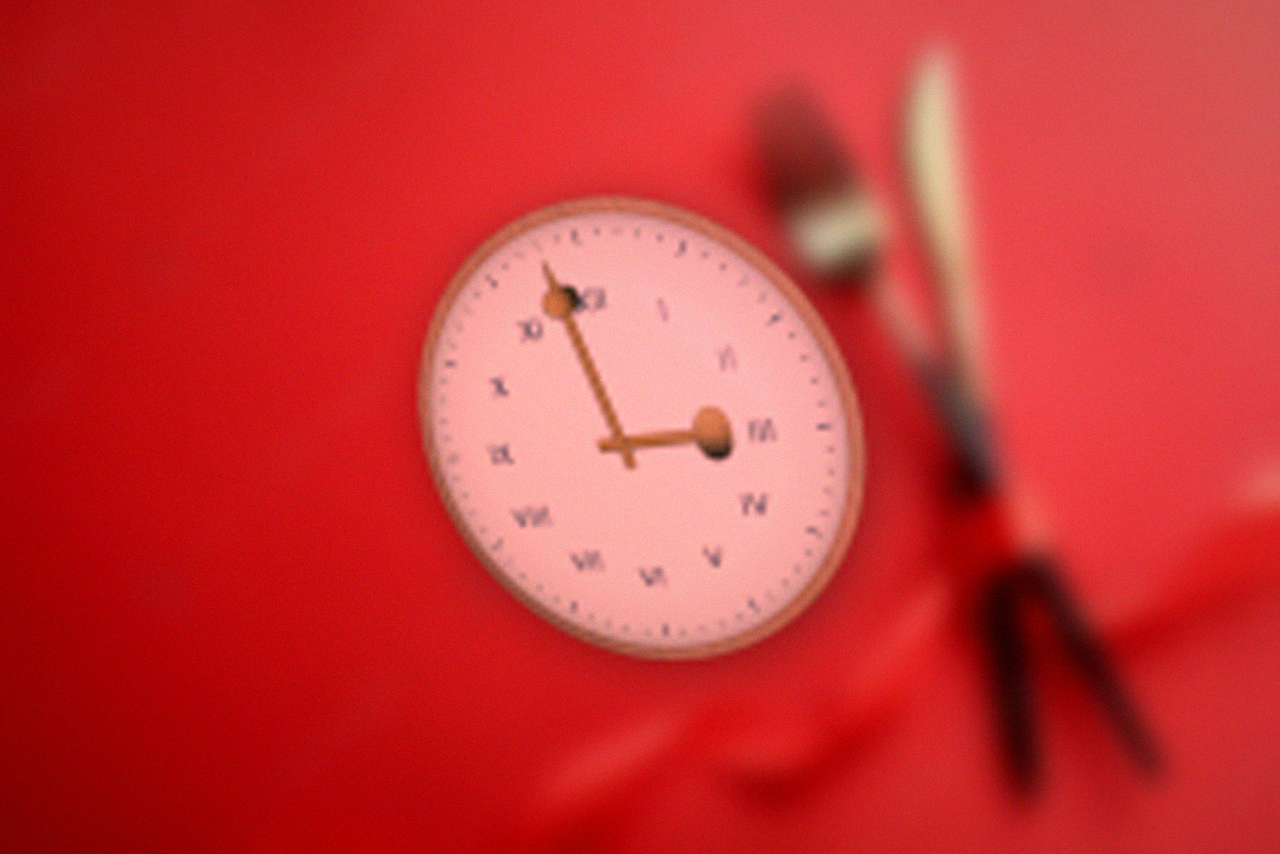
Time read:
2:58
